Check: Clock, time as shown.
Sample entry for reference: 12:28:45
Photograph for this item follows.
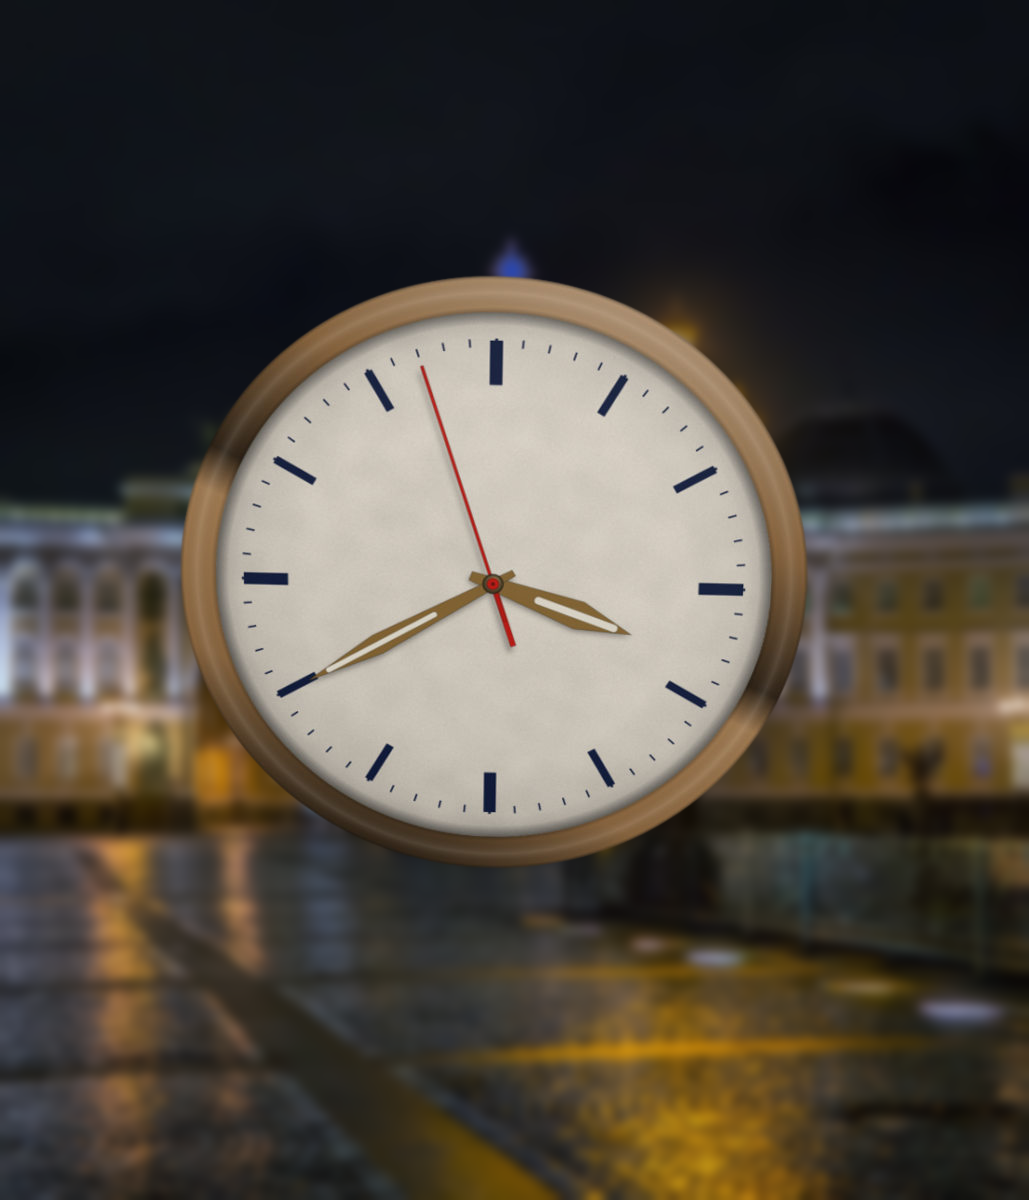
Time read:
3:39:57
